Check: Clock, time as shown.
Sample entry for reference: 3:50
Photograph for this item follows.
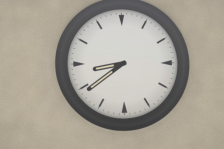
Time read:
8:39
